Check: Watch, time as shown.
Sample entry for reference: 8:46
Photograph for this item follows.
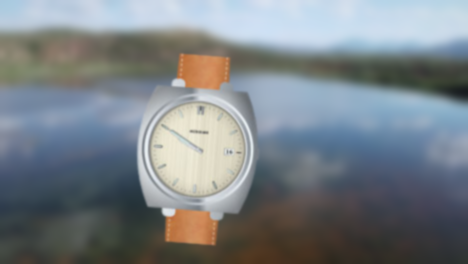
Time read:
9:50
